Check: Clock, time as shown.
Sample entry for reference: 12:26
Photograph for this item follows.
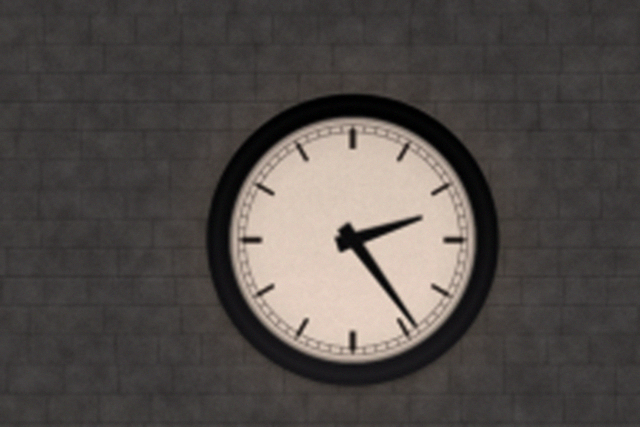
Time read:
2:24
